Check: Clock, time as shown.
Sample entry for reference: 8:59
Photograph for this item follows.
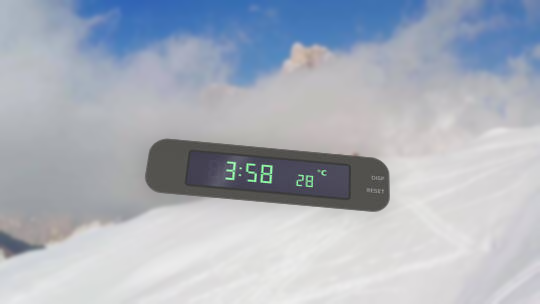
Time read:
3:58
